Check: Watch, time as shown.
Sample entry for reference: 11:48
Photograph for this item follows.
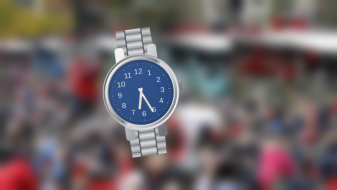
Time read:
6:26
